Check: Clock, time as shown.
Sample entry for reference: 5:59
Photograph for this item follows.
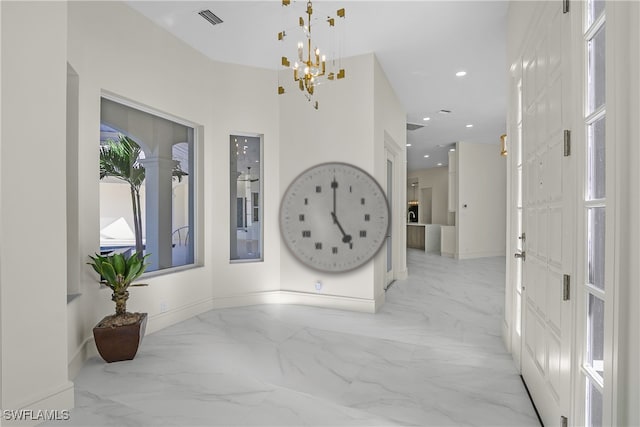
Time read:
5:00
